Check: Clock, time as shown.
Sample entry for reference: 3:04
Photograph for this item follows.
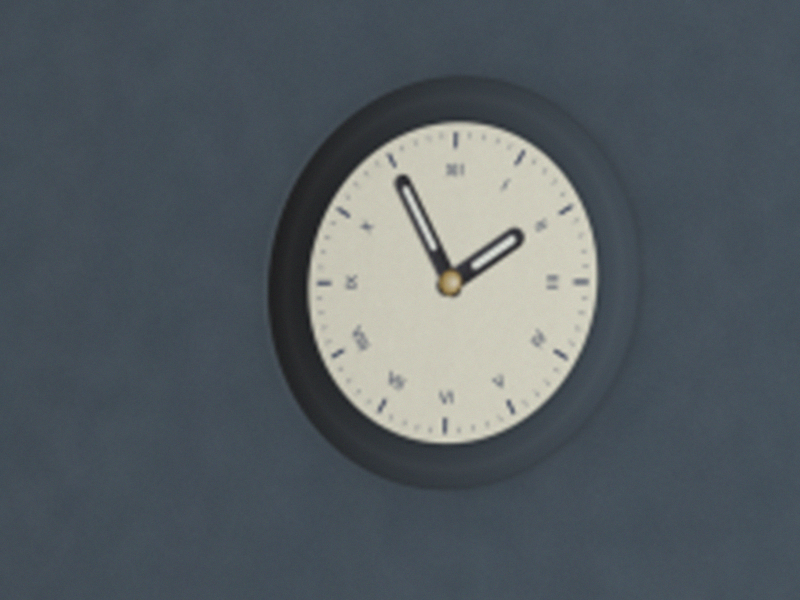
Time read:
1:55
